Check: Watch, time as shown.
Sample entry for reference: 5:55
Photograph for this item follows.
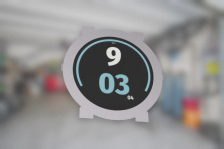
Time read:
9:03
